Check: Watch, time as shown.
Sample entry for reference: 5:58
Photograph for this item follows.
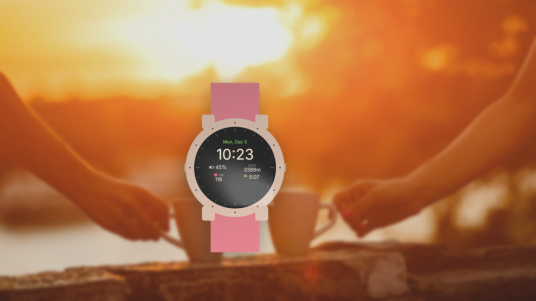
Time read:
10:23
